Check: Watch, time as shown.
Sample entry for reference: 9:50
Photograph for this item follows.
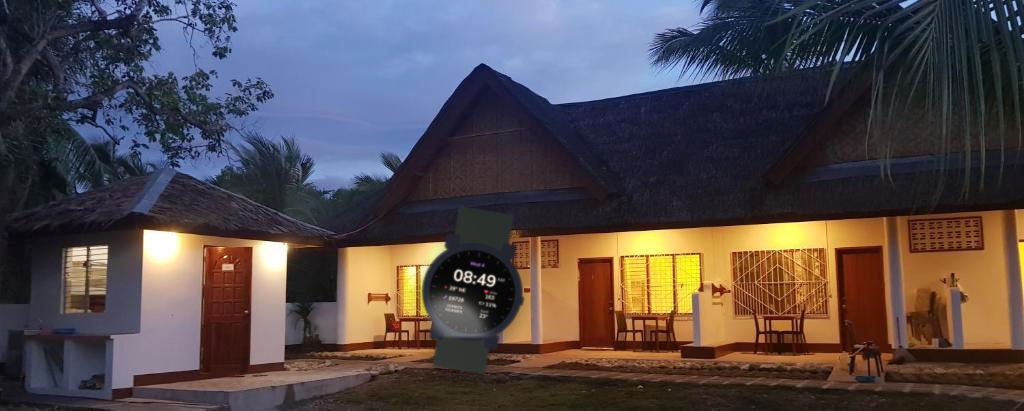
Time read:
8:49
